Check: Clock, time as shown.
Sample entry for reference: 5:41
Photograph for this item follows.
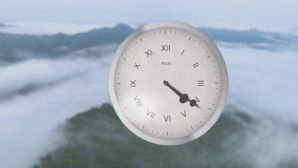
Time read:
4:21
